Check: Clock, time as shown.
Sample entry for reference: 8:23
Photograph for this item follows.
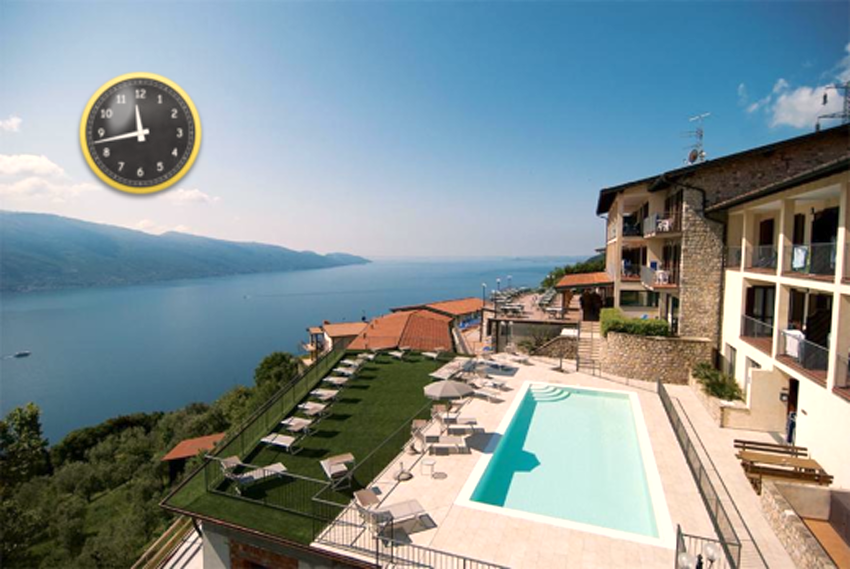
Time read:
11:43
